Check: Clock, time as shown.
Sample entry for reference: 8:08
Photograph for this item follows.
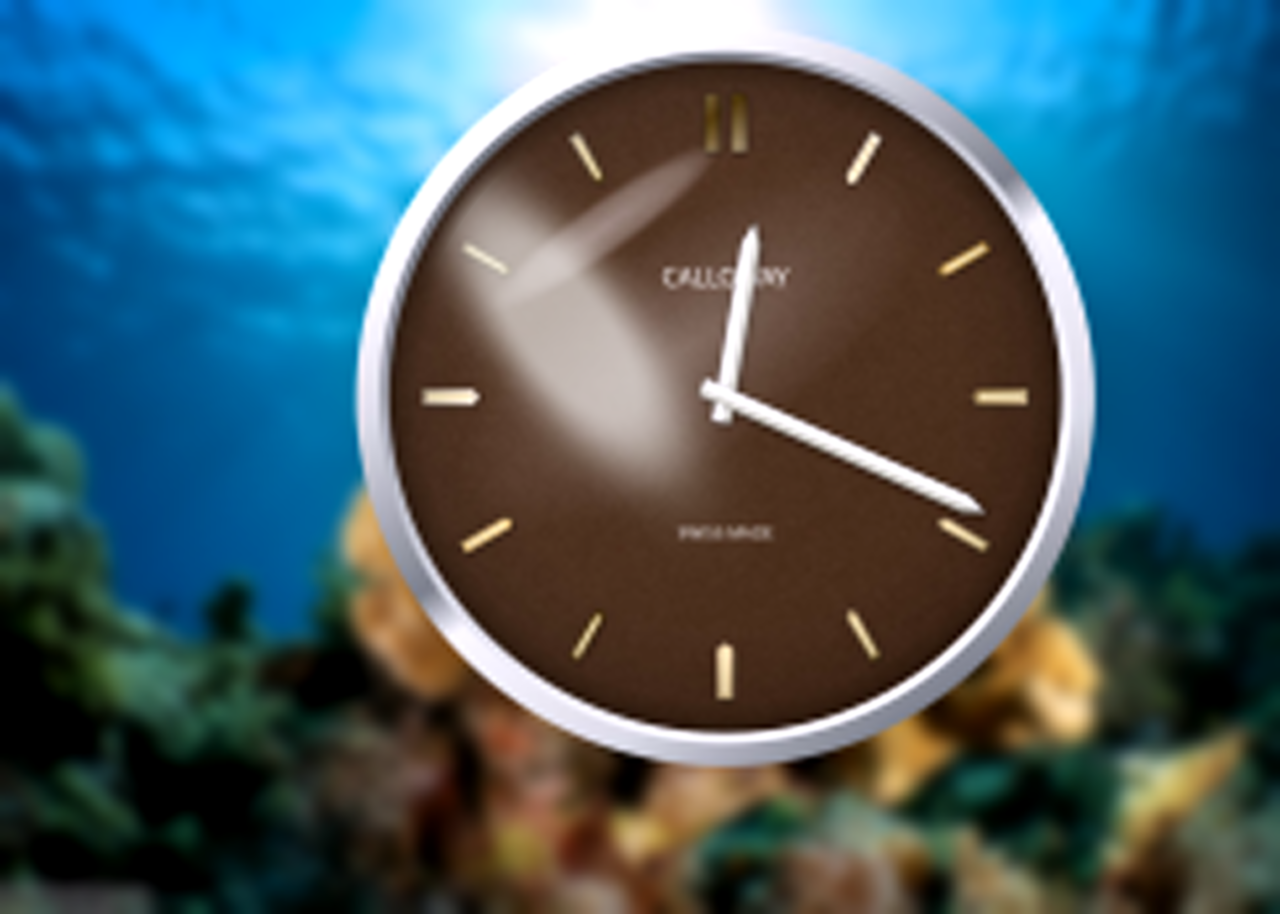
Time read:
12:19
